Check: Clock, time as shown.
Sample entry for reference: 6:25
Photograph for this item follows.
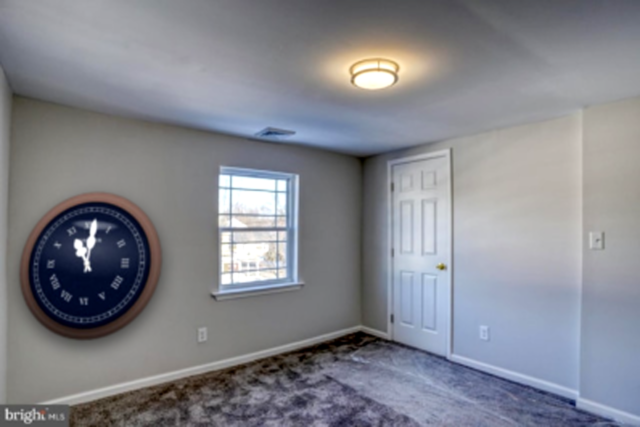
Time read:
11:01
